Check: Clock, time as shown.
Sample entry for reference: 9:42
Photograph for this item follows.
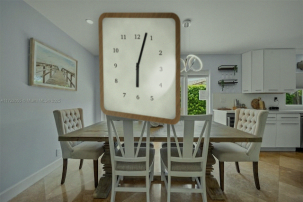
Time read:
6:03
